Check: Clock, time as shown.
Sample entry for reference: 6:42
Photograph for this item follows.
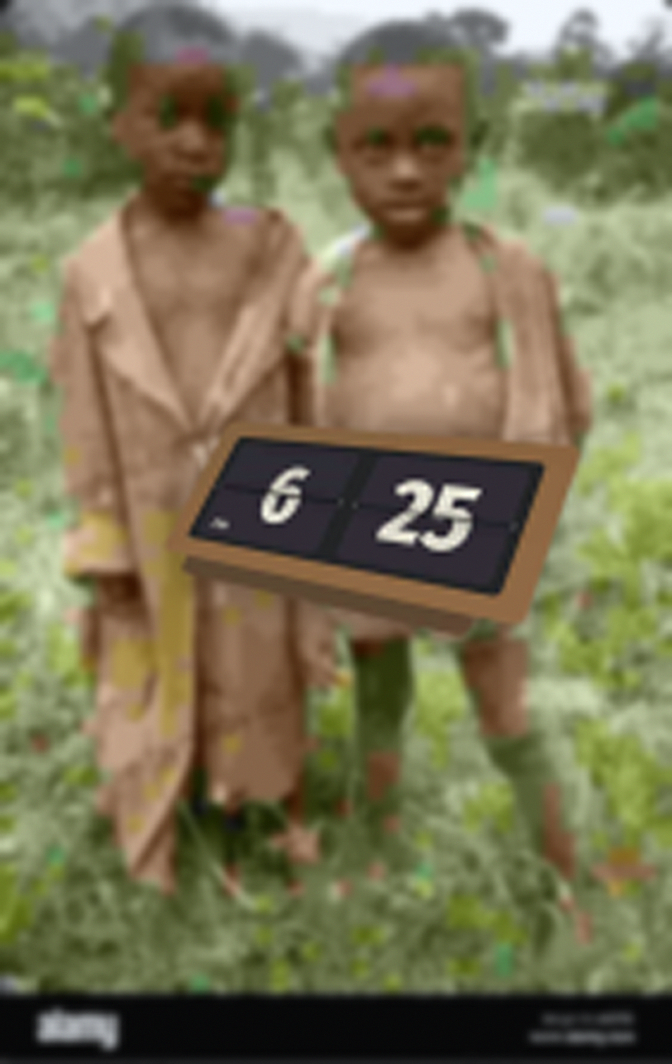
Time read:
6:25
